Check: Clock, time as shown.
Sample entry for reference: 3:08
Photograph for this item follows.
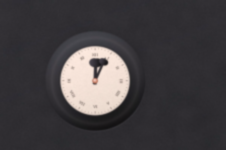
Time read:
12:04
